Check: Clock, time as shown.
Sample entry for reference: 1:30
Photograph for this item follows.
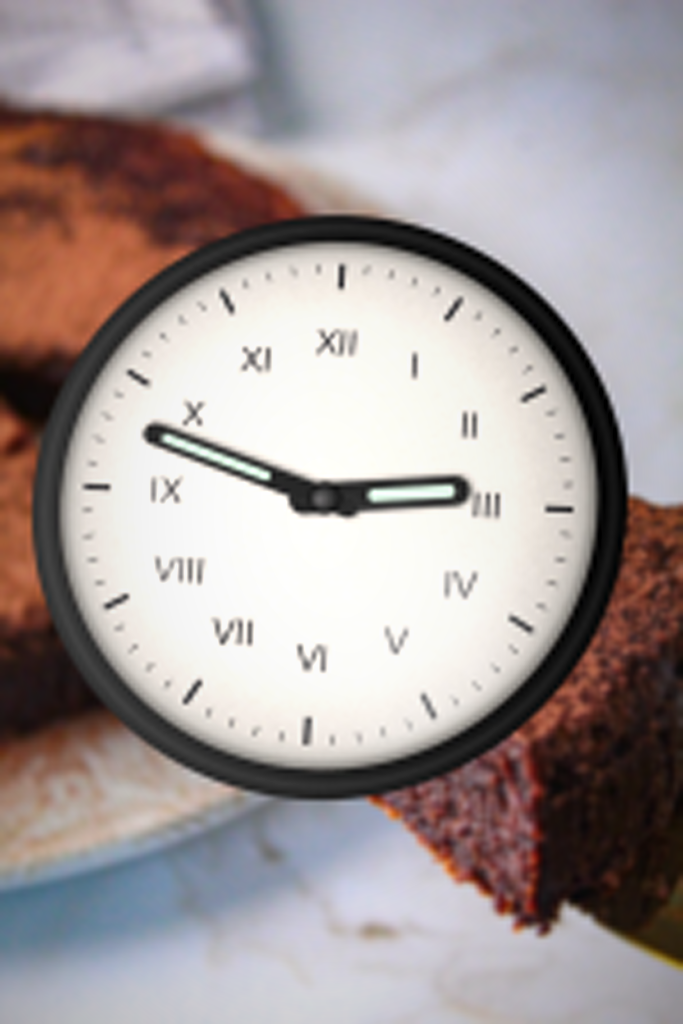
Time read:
2:48
